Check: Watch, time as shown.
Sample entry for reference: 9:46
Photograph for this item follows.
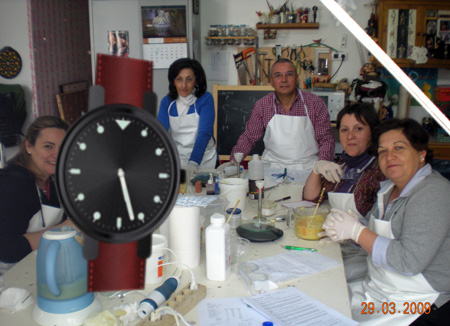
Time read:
5:27
